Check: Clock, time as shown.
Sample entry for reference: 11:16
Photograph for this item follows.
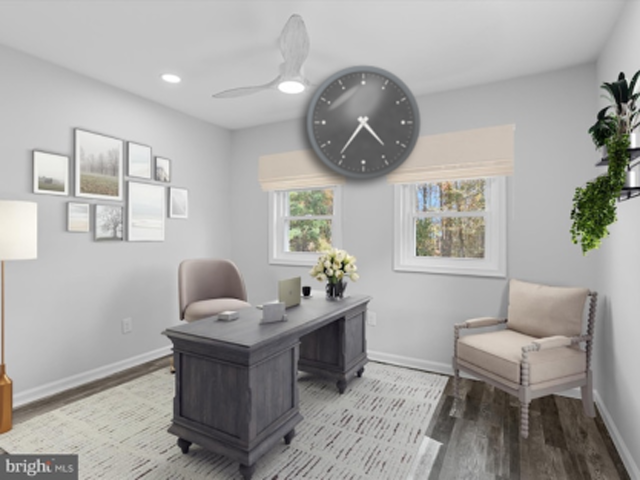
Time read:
4:36
